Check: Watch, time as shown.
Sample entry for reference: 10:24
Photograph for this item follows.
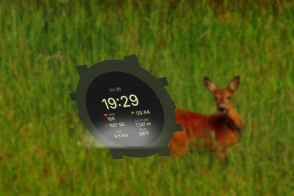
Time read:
19:29
